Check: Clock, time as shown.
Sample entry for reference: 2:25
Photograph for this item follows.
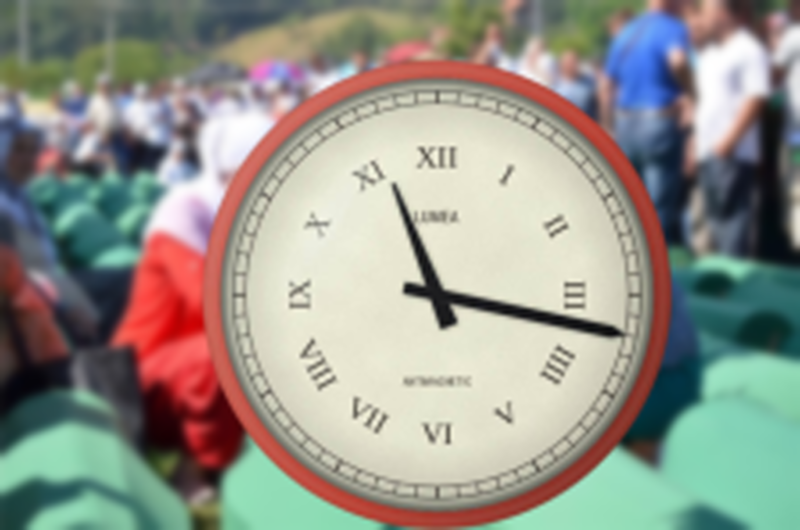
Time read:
11:17
